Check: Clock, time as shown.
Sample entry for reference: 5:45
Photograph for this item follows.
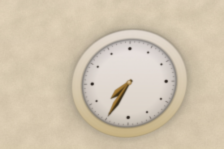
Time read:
7:35
